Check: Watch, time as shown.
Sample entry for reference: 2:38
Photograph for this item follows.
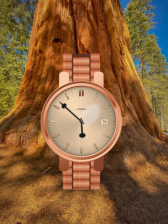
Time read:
5:52
